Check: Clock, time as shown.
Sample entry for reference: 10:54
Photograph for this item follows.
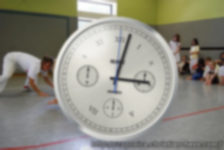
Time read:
3:02
